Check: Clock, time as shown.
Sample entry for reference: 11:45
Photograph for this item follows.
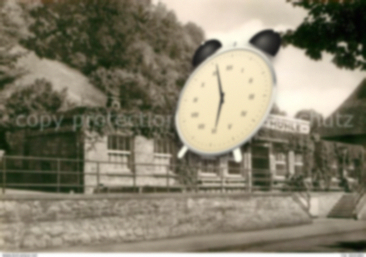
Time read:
5:56
